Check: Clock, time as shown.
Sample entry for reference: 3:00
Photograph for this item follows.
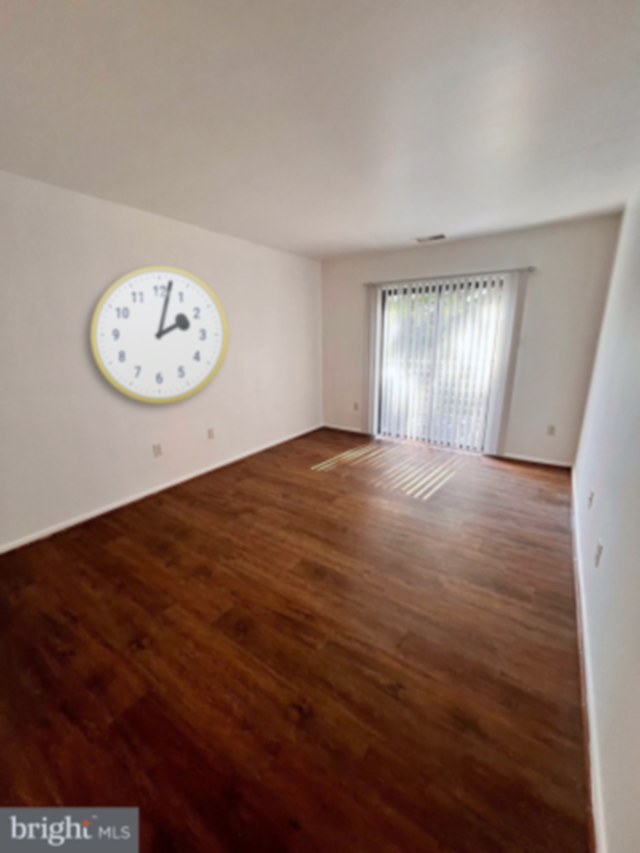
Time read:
2:02
